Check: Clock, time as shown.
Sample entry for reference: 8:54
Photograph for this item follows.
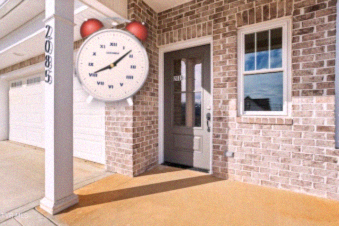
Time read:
8:08
